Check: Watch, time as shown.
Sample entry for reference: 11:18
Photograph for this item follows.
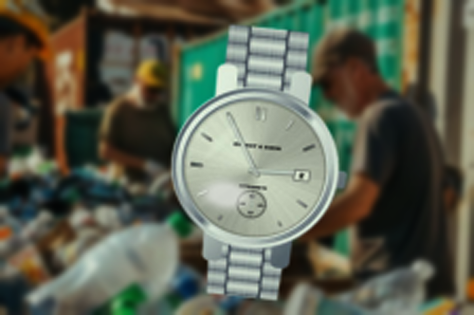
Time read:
2:55
